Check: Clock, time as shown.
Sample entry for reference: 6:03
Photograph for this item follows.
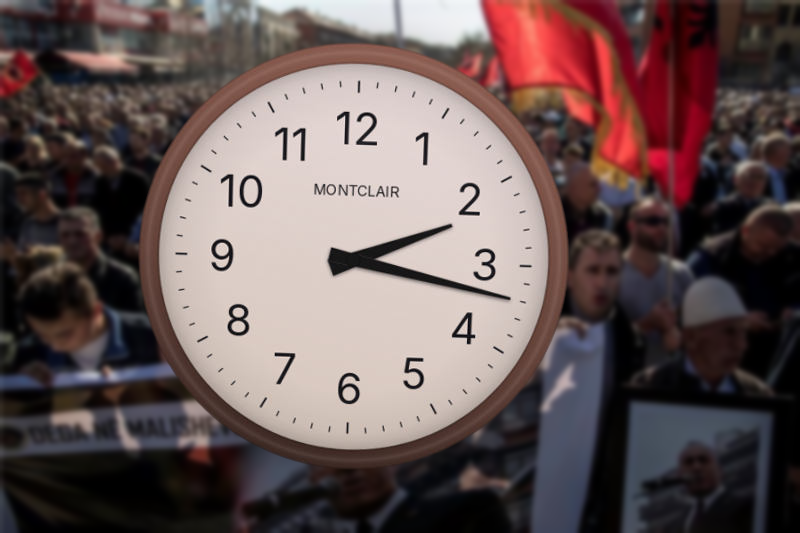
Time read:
2:17
